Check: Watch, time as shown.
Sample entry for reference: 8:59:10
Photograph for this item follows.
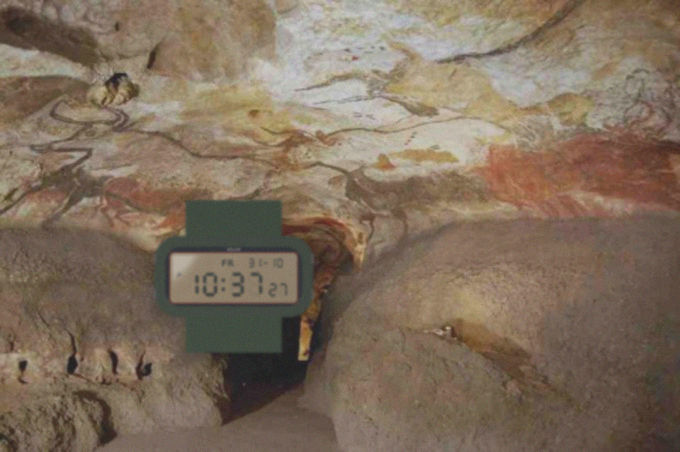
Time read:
10:37:27
